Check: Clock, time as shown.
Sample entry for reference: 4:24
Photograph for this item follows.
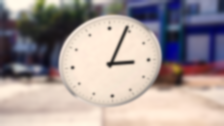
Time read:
3:04
